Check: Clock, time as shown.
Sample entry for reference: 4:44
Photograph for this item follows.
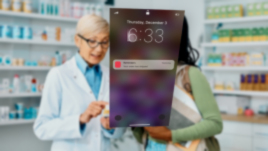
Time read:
6:33
